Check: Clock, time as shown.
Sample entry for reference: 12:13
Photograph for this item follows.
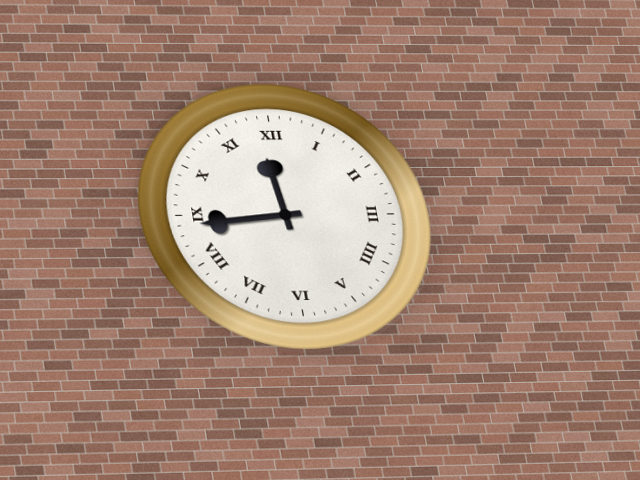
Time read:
11:44
